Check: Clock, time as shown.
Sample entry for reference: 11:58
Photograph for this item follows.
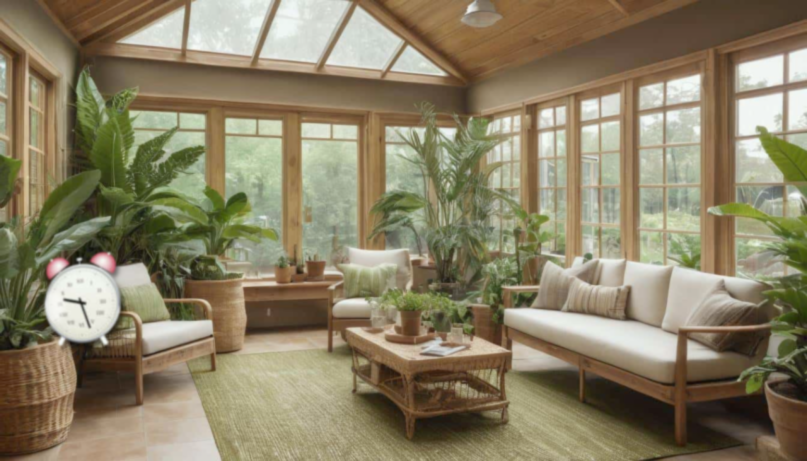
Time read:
9:27
